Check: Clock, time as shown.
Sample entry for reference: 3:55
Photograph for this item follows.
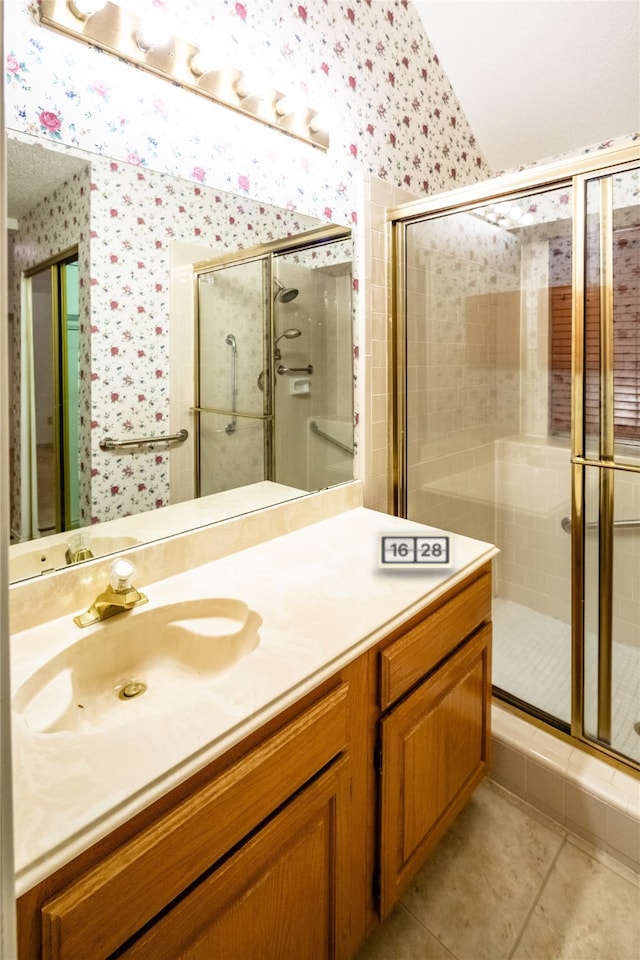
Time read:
16:28
